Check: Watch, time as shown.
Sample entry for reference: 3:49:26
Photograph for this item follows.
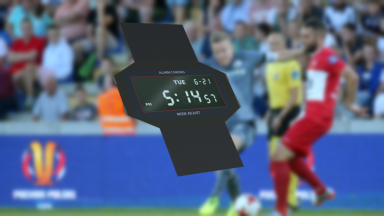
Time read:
5:14:57
